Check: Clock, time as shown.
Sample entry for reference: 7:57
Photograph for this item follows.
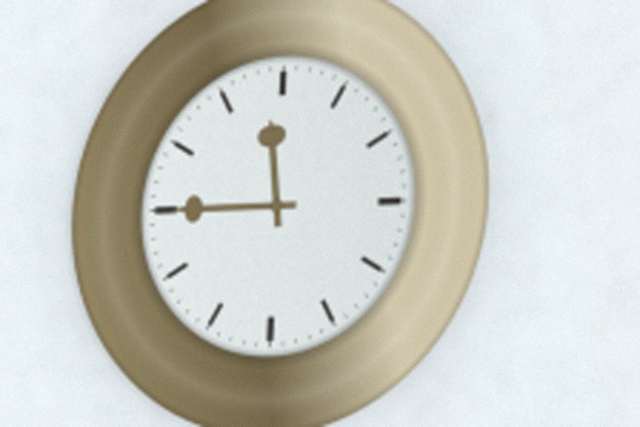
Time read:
11:45
